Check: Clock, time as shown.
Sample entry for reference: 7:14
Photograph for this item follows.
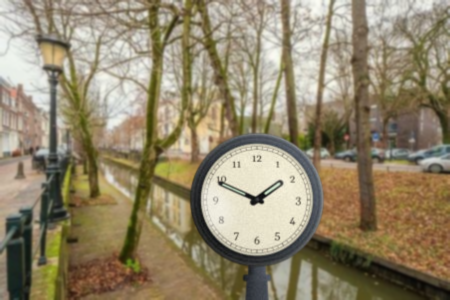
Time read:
1:49
